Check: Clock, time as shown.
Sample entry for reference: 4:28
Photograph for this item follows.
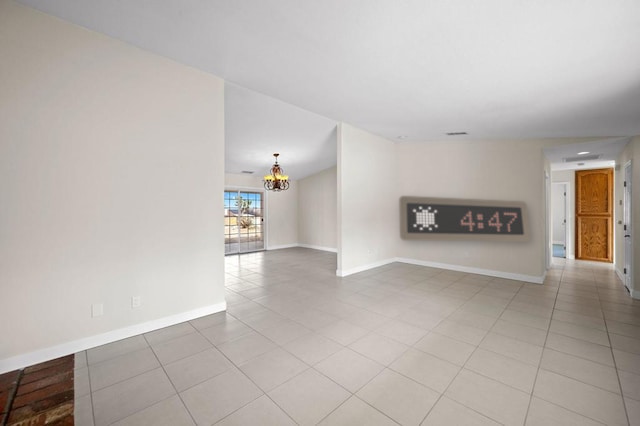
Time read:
4:47
